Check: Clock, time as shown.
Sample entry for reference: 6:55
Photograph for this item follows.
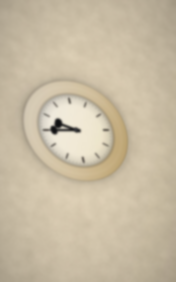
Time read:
9:45
